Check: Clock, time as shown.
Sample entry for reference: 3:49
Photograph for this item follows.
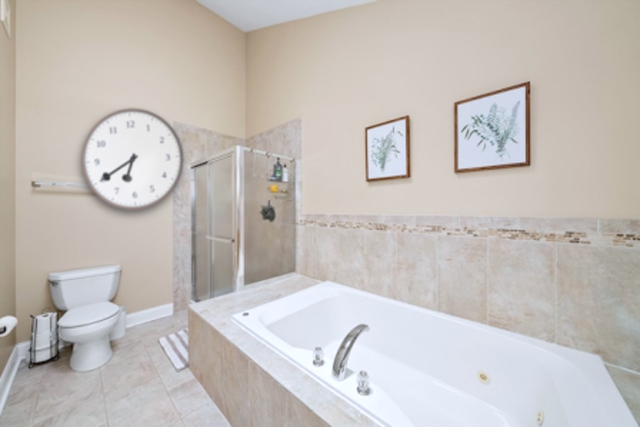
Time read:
6:40
